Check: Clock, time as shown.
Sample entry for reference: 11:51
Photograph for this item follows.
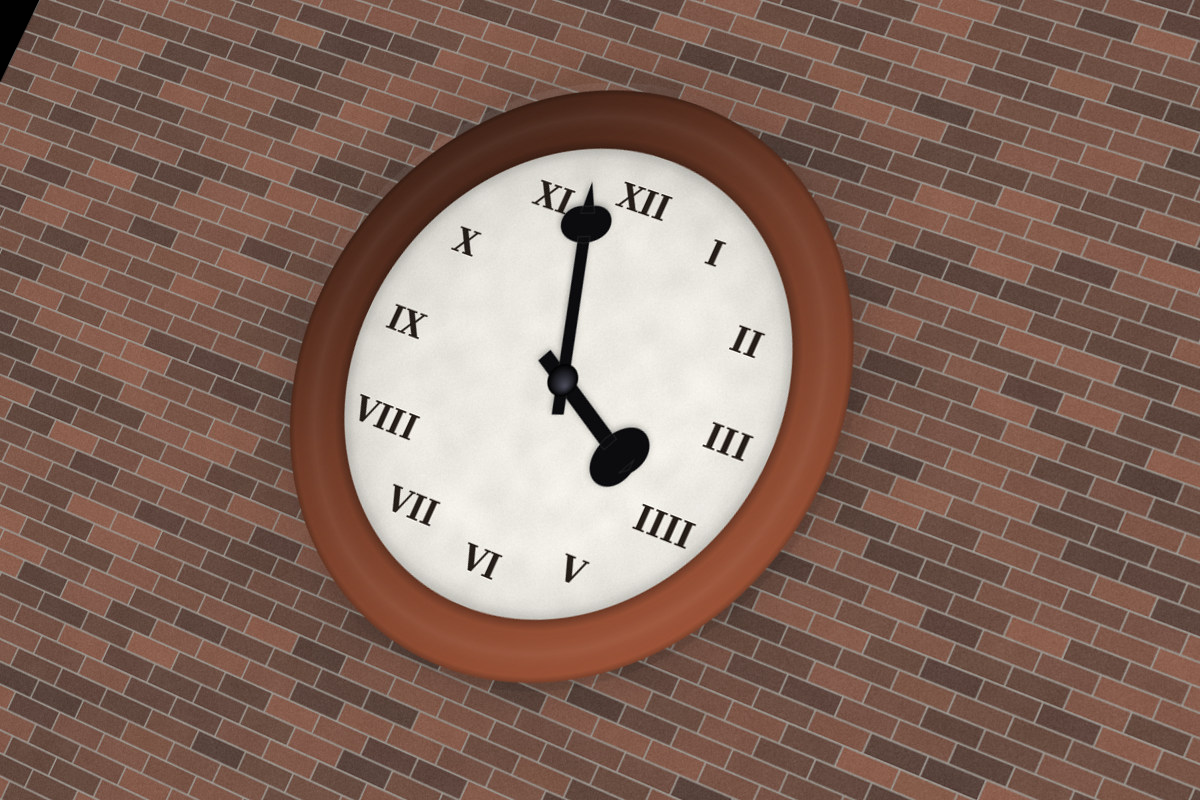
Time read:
3:57
